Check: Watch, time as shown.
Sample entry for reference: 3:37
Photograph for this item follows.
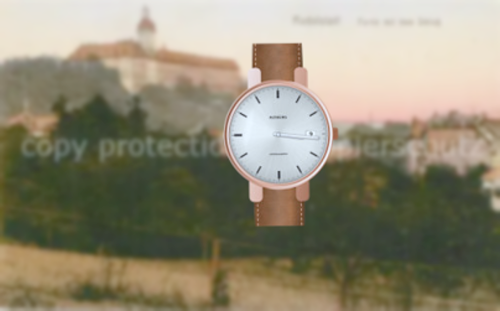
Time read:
3:16
